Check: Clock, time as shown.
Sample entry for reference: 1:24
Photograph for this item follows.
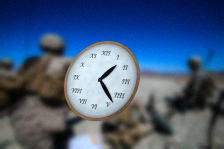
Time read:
1:23
